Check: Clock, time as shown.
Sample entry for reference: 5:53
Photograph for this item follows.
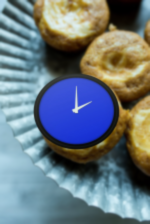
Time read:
2:00
